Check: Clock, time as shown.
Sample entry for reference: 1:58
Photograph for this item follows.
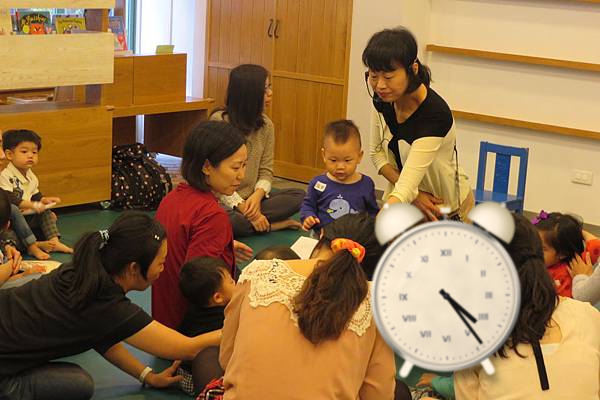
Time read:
4:24
